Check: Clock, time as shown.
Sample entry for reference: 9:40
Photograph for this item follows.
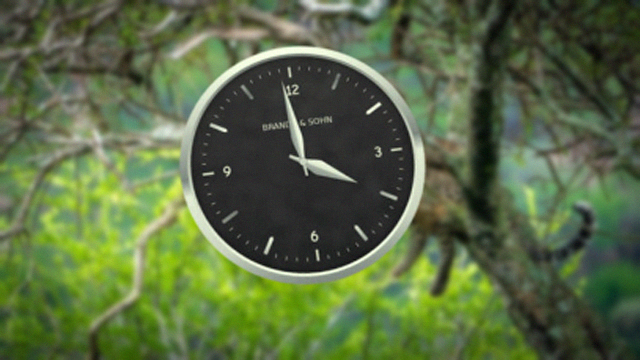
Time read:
3:59
